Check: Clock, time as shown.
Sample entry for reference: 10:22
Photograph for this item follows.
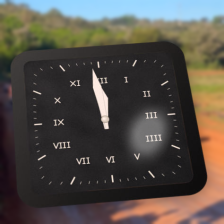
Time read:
11:59
